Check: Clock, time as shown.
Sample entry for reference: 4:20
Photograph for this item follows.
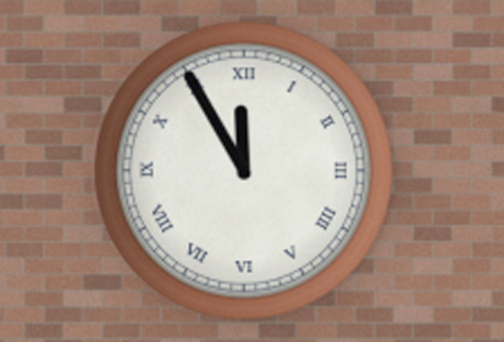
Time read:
11:55
